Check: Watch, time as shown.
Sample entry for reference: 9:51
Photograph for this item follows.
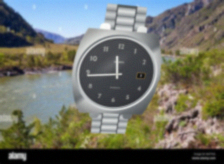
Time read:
11:44
